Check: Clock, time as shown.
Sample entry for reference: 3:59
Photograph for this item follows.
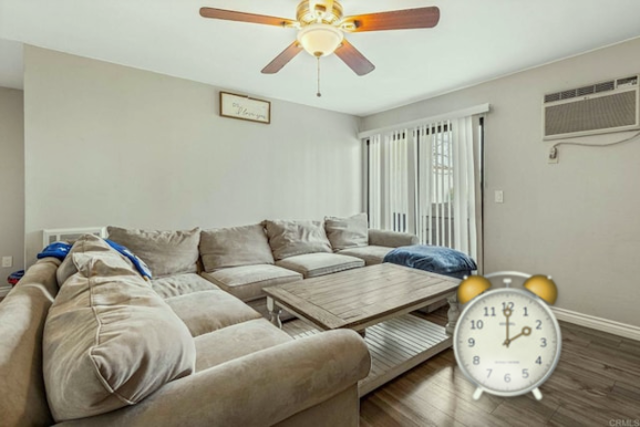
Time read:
2:00
